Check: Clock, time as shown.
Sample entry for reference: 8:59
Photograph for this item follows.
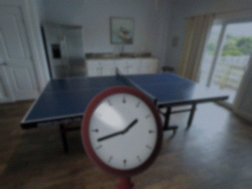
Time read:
1:42
